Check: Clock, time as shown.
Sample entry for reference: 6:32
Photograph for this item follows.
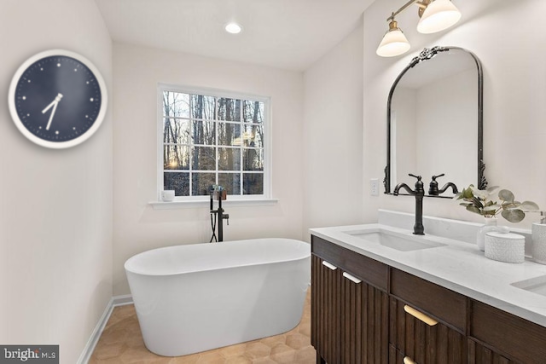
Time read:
7:33
